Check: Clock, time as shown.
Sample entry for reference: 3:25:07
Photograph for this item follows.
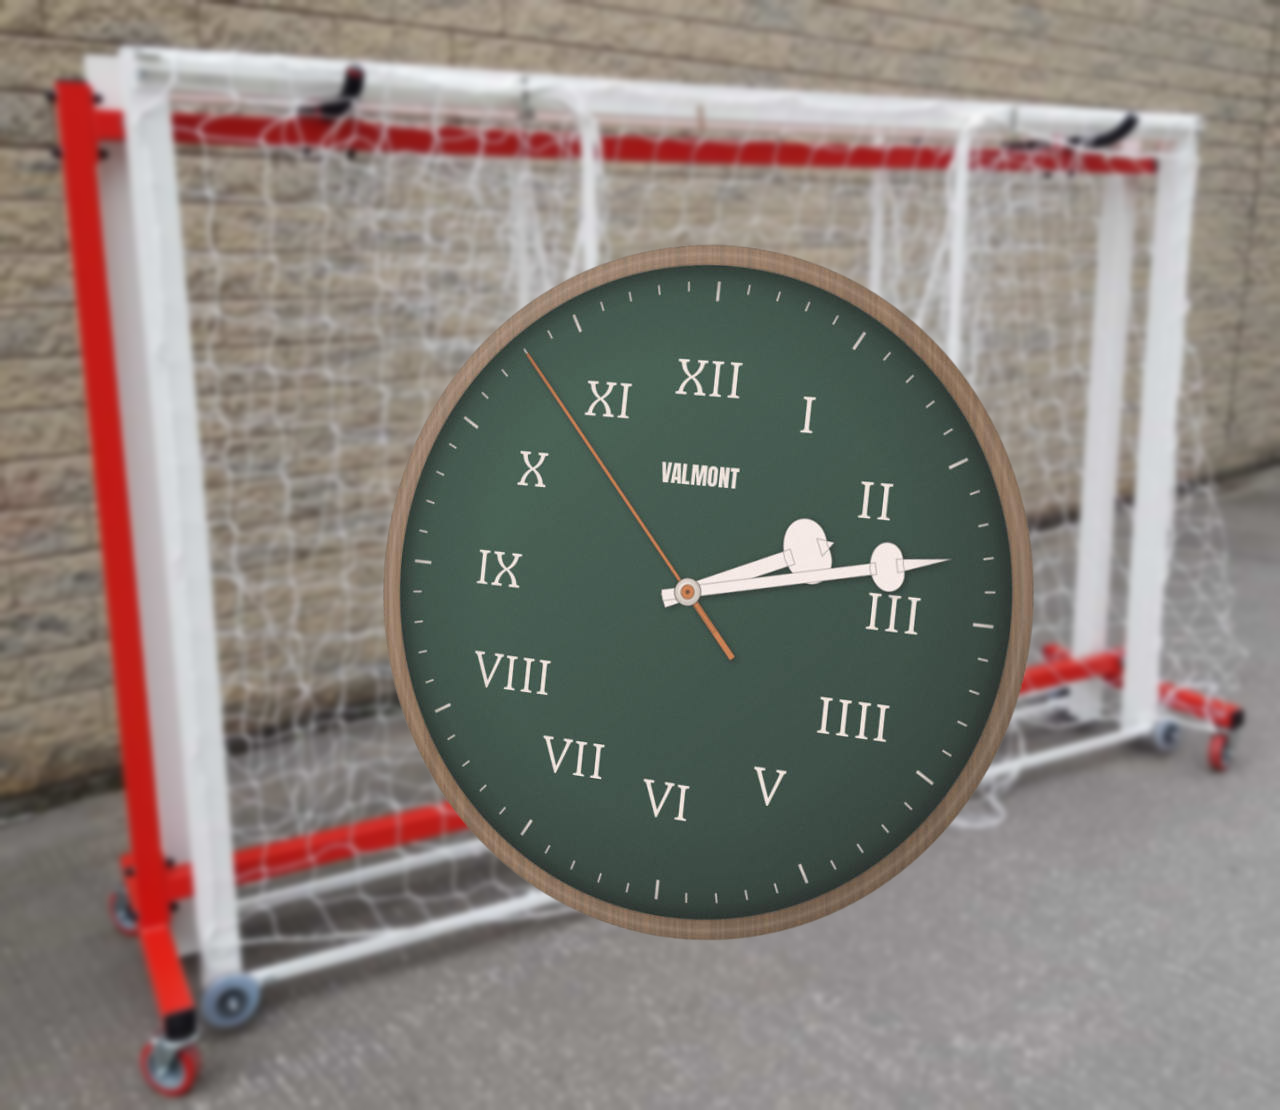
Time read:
2:12:53
